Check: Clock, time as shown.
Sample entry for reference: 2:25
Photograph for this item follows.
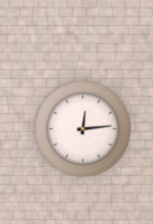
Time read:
12:14
